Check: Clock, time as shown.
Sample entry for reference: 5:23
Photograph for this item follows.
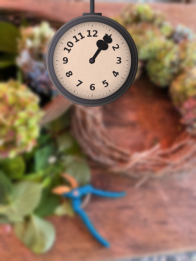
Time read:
1:06
